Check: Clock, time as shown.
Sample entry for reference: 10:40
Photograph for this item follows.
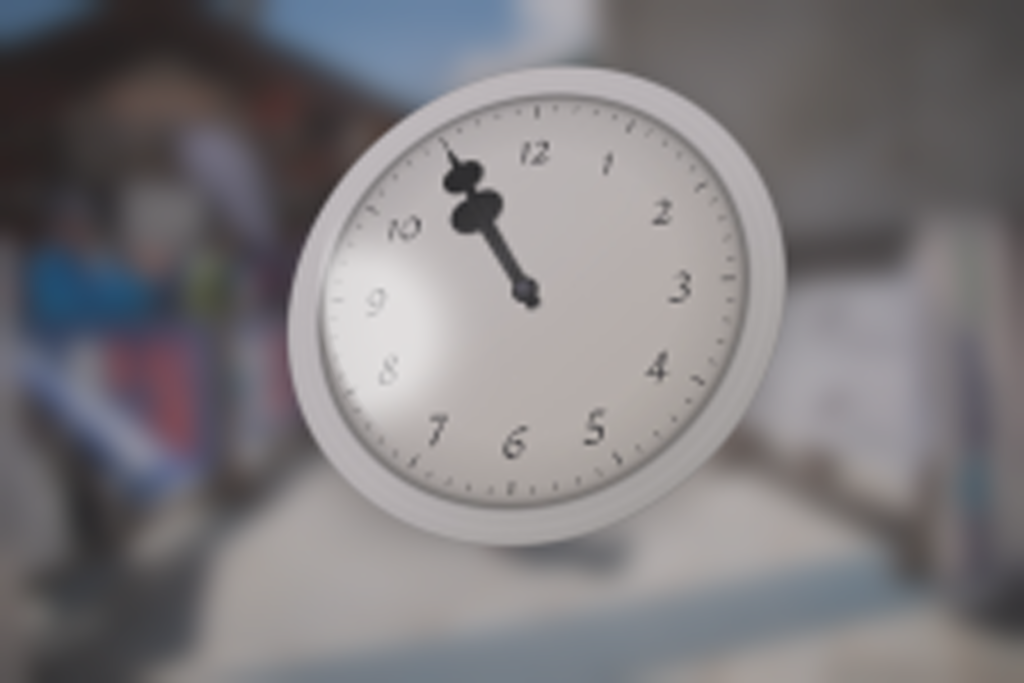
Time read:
10:55
